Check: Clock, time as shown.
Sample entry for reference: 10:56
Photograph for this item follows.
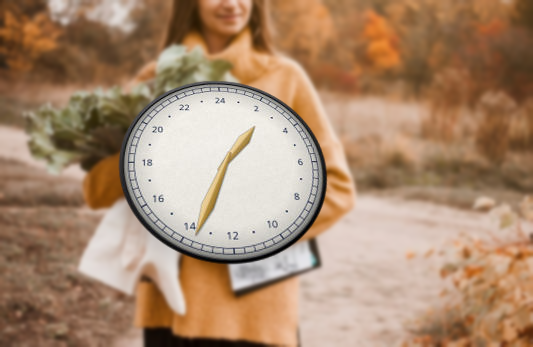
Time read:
2:34
